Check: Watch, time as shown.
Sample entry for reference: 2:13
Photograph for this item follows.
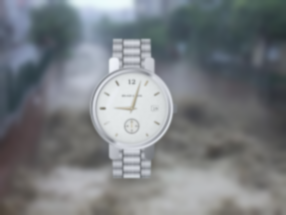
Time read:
9:03
